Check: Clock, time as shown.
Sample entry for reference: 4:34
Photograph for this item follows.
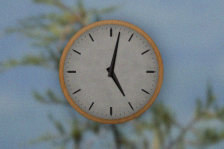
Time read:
5:02
